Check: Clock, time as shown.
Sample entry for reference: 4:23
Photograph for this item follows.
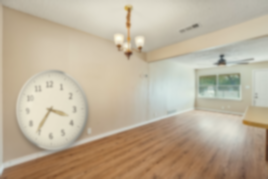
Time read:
3:36
